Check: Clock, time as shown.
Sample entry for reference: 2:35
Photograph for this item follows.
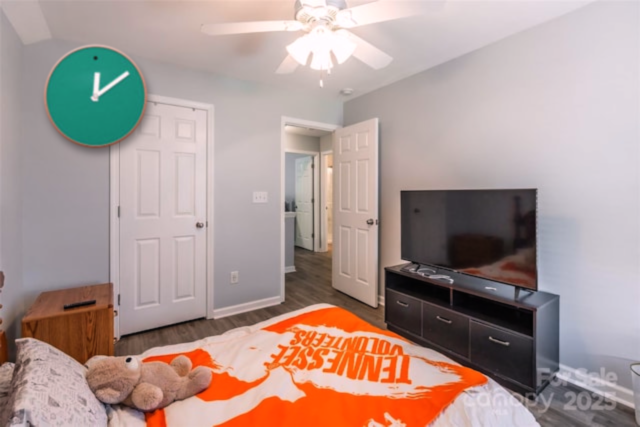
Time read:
12:09
